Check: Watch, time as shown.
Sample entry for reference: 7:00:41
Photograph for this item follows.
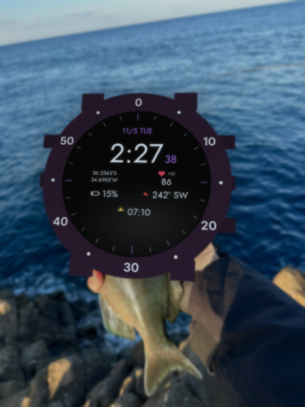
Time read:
2:27:38
